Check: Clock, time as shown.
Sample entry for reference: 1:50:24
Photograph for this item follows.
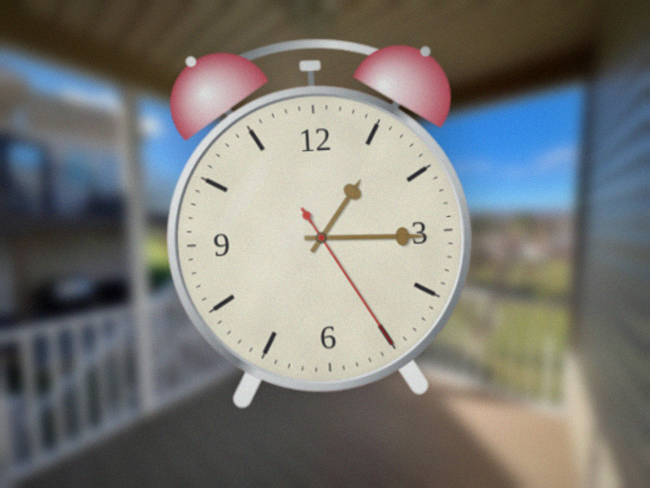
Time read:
1:15:25
